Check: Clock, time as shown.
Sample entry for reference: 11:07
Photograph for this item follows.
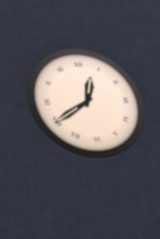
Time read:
12:40
